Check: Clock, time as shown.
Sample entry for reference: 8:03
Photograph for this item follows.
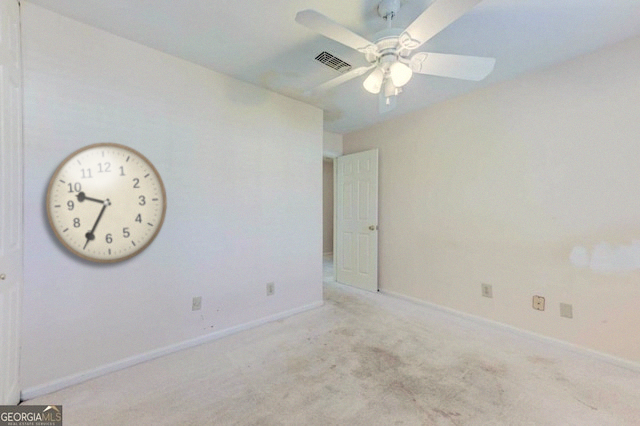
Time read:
9:35
